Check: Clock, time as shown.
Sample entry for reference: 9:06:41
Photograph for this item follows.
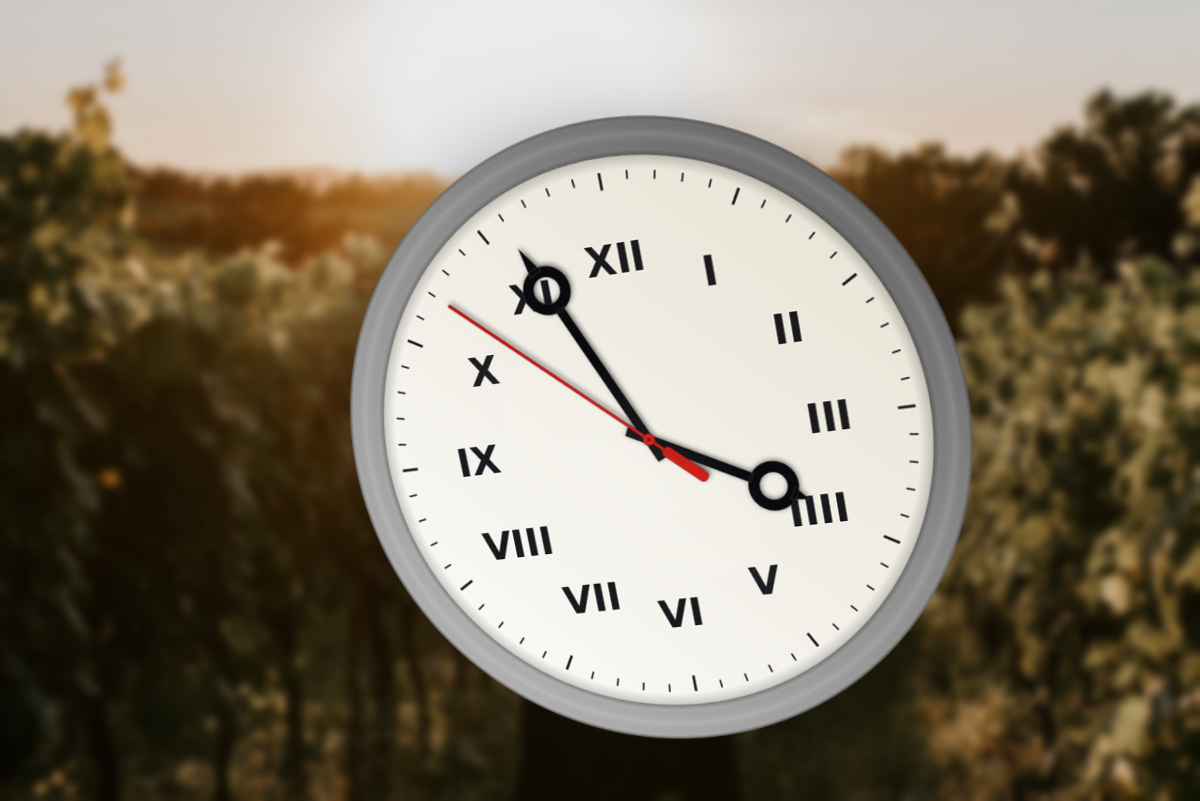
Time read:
3:55:52
